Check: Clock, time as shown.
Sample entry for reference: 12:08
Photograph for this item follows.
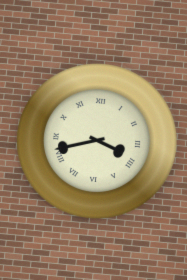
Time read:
3:42
